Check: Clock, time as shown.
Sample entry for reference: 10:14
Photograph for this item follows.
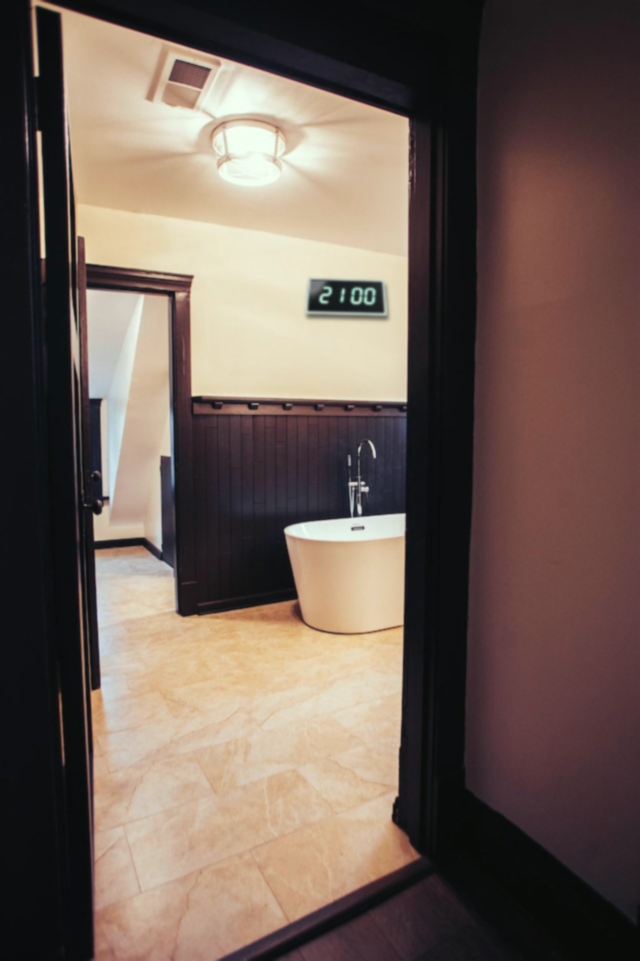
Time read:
21:00
